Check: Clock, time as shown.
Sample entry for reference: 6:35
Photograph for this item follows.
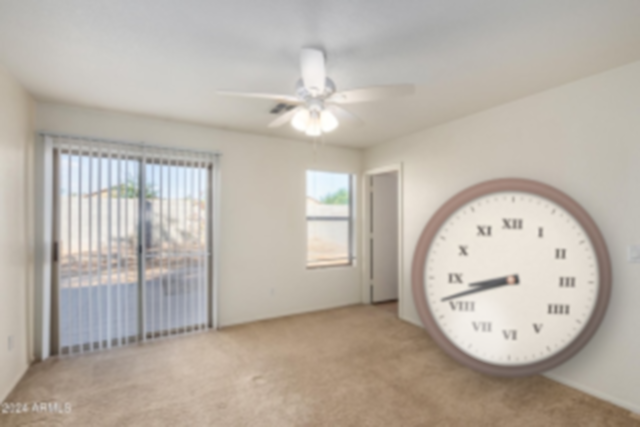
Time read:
8:42
